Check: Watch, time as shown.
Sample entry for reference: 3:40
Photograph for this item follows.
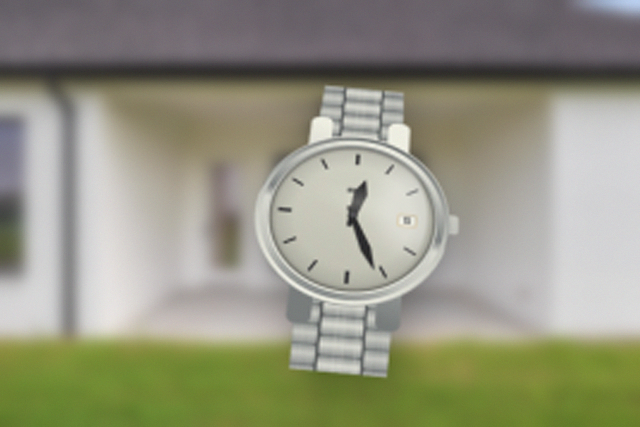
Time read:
12:26
